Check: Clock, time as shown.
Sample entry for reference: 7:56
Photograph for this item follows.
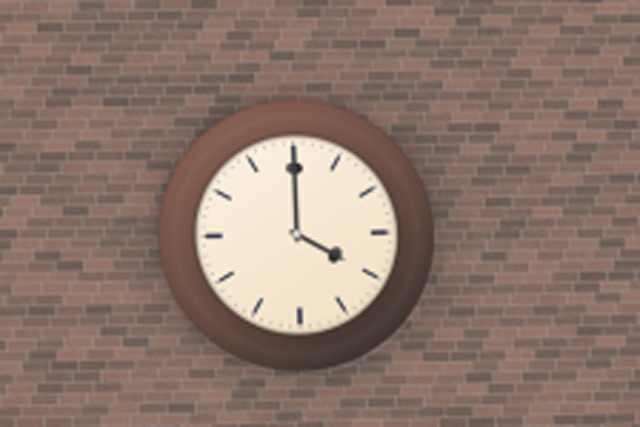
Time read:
4:00
